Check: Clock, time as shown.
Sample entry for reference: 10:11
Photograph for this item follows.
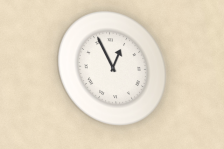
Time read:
12:56
